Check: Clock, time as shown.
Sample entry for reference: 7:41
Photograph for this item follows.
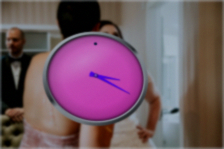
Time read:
3:20
